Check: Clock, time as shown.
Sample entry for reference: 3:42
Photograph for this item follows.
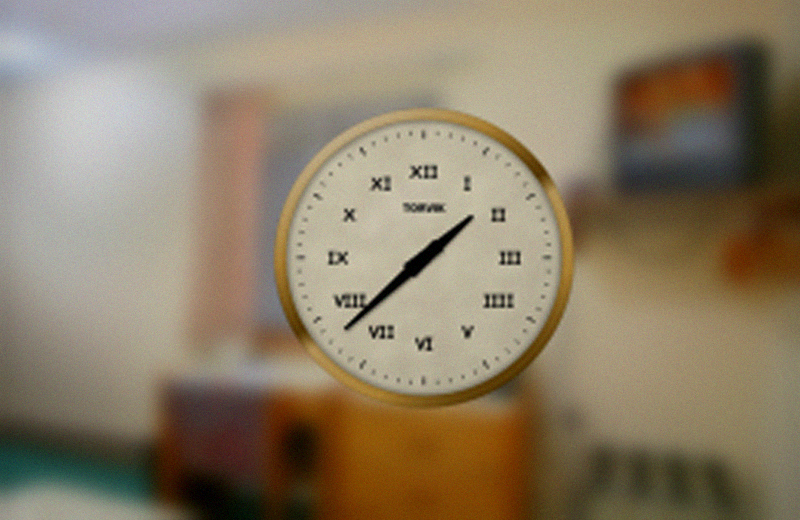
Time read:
1:38
